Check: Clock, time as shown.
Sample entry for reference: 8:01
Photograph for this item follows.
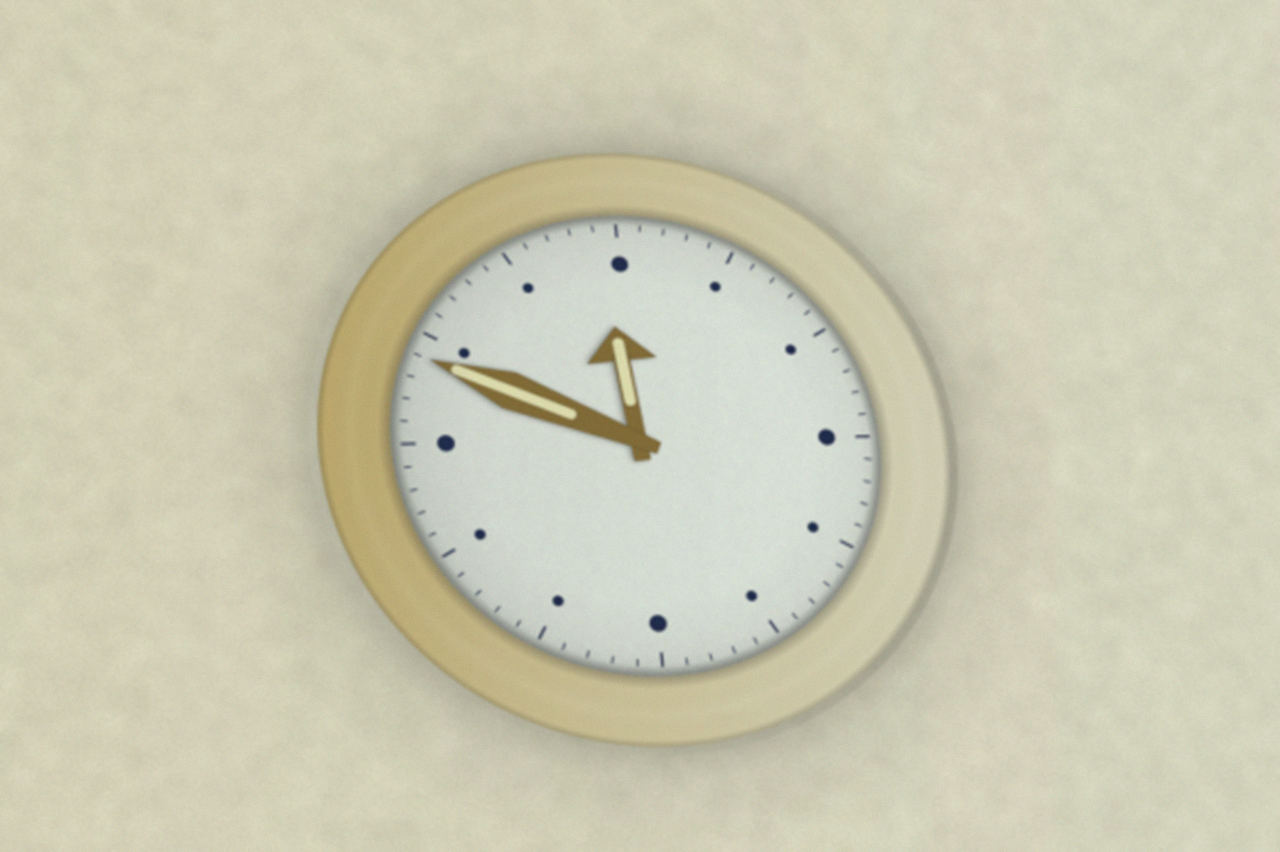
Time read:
11:49
